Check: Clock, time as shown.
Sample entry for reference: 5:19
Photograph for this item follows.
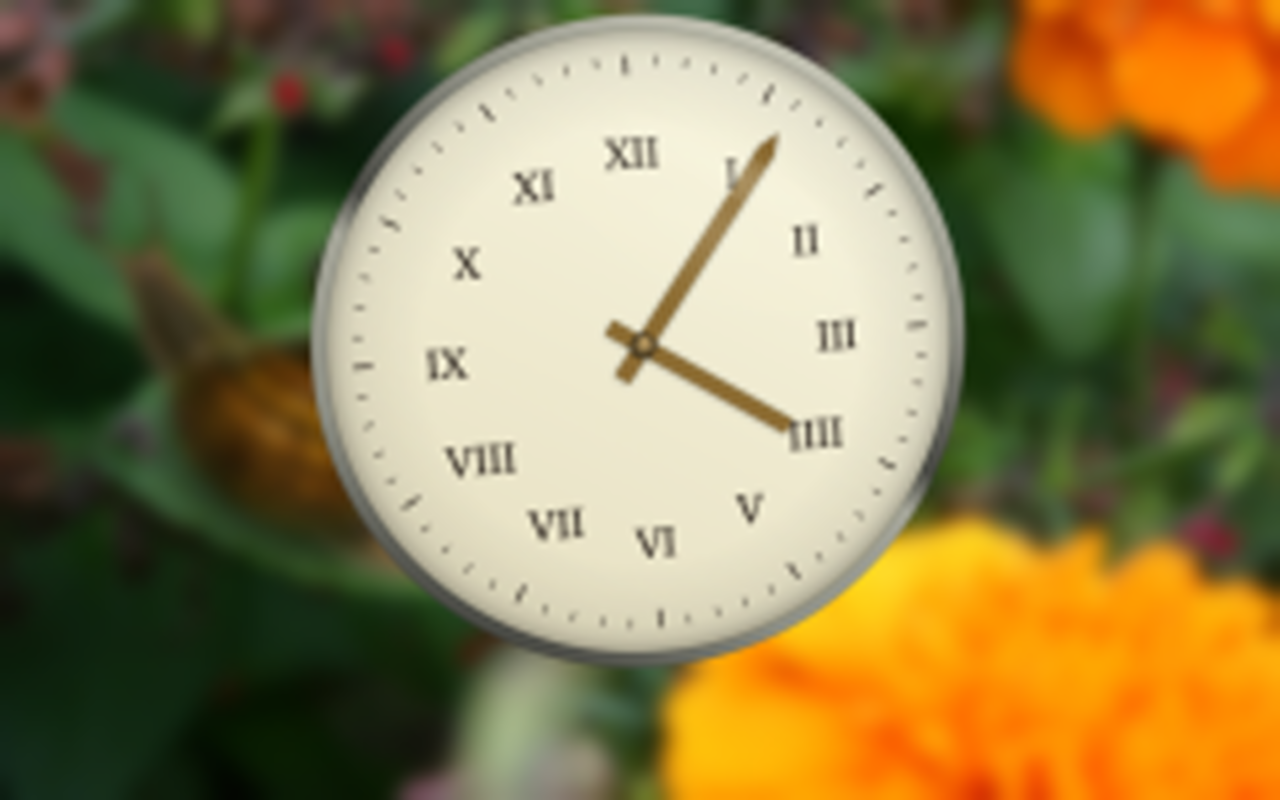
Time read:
4:06
